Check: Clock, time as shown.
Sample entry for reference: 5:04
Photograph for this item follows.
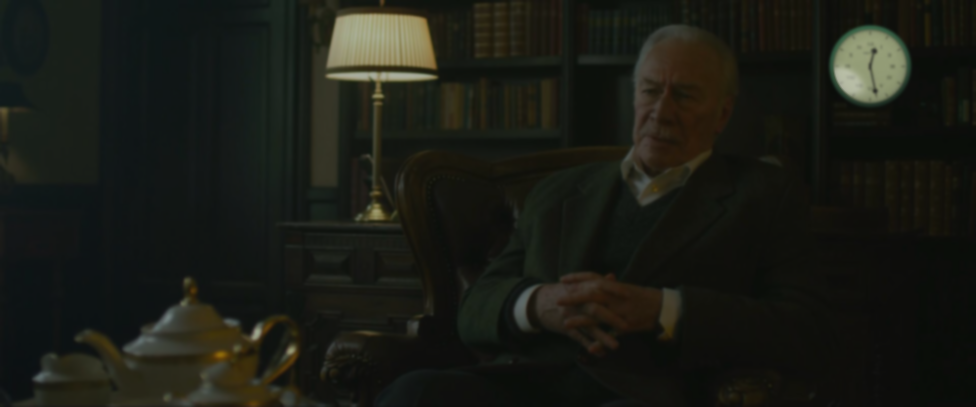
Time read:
12:28
